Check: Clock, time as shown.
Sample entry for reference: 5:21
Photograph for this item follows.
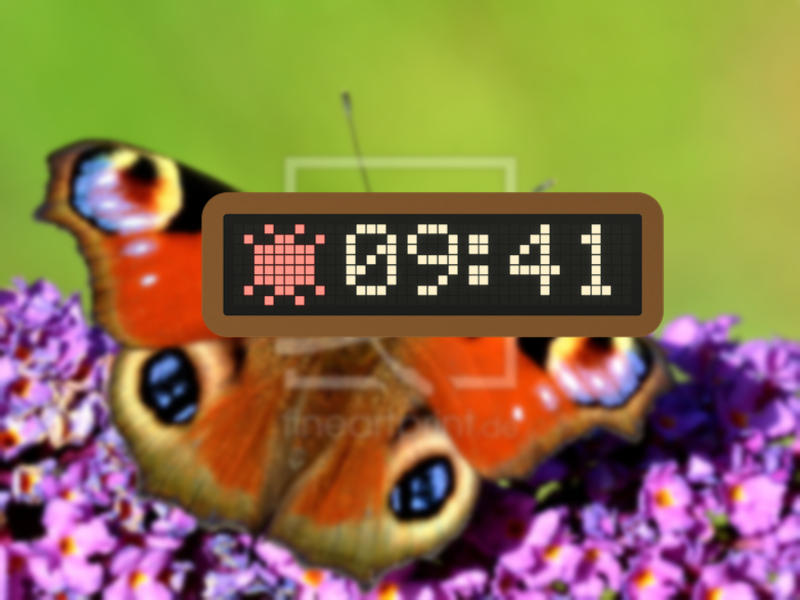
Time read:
9:41
